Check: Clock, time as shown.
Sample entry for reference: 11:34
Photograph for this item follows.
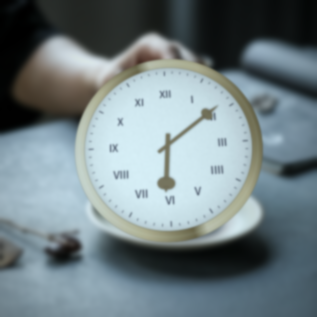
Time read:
6:09
